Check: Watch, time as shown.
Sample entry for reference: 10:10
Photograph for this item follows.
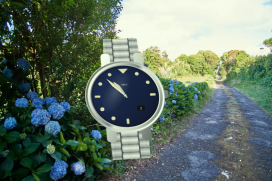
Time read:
10:53
